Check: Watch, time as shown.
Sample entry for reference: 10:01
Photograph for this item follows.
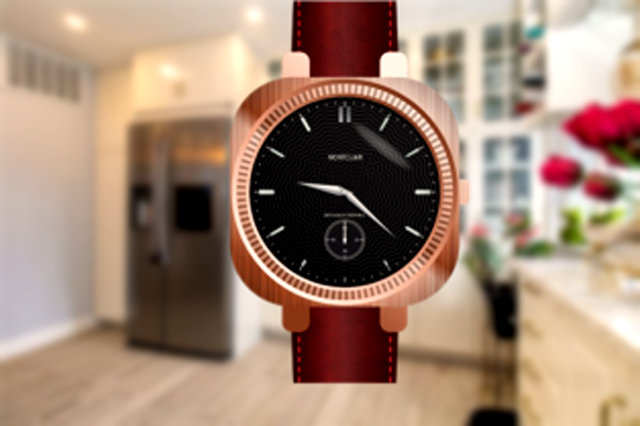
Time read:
9:22
